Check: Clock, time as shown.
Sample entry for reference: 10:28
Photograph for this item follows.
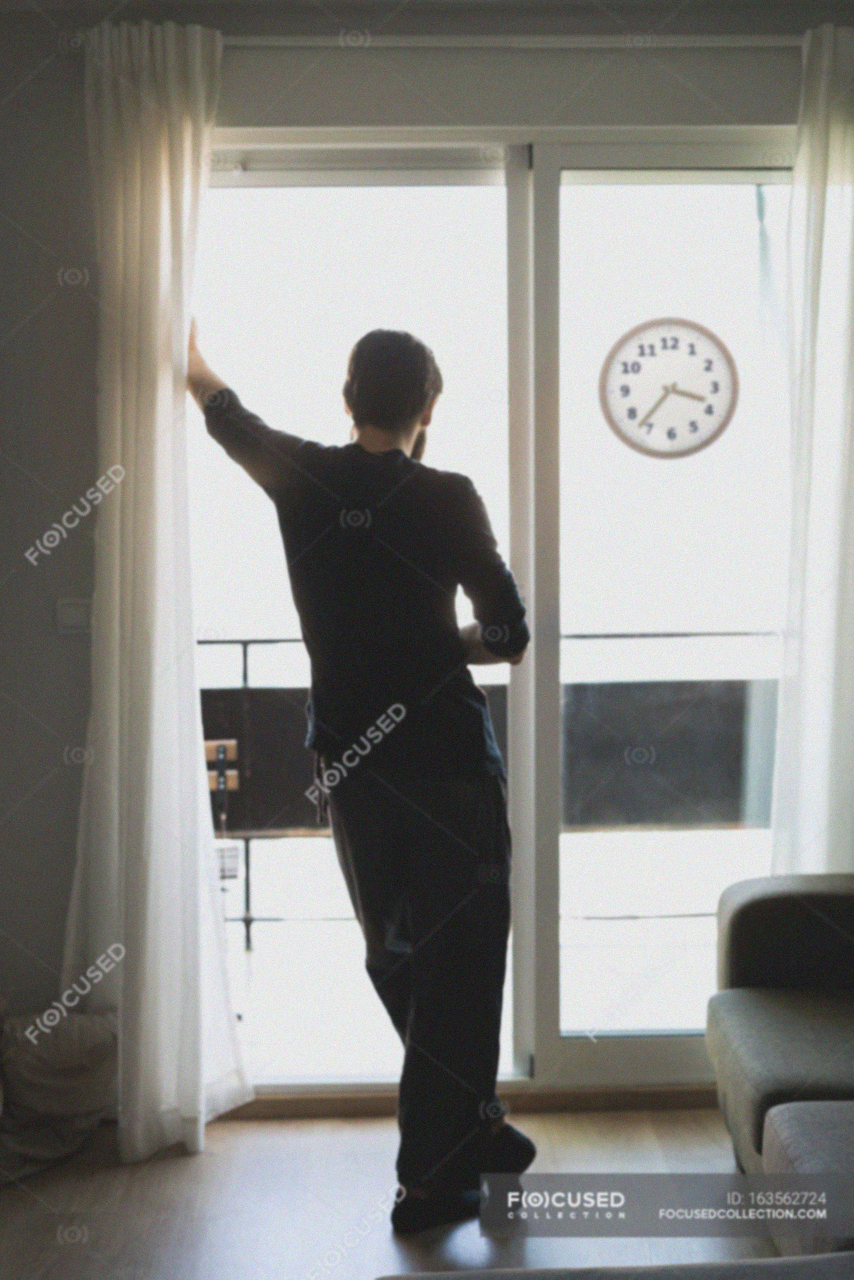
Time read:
3:37
